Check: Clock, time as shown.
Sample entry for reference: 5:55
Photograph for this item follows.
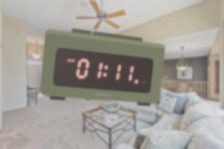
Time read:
1:11
